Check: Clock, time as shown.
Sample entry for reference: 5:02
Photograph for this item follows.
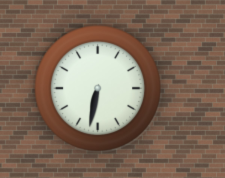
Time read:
6:32
